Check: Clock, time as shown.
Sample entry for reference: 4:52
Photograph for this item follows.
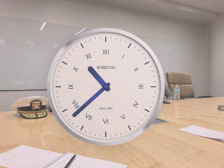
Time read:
10:38
